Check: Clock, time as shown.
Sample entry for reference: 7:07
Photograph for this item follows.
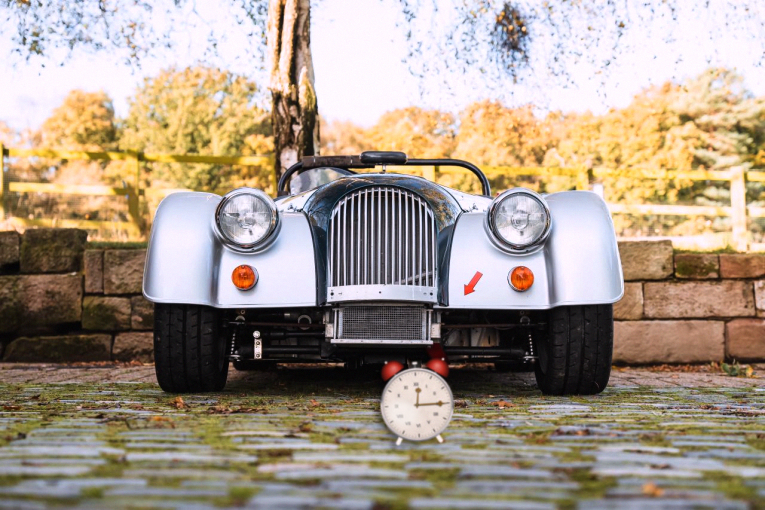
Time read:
12:15
